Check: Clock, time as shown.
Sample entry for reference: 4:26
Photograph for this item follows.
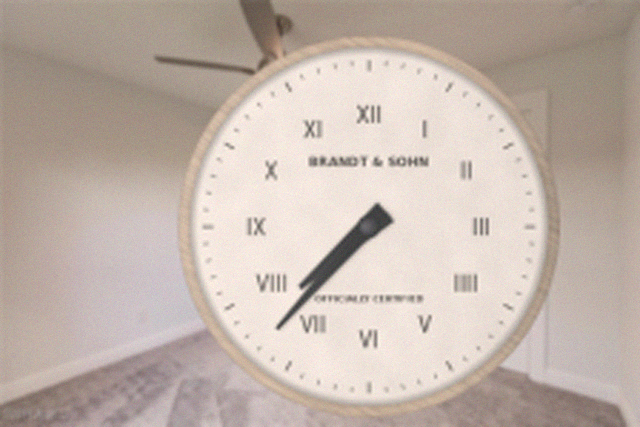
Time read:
7:37
